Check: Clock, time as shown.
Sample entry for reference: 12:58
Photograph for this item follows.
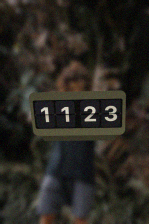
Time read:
11:23
